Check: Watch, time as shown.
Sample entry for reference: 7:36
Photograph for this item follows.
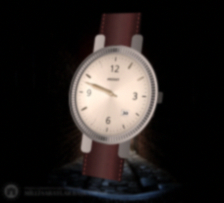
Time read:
9:48
